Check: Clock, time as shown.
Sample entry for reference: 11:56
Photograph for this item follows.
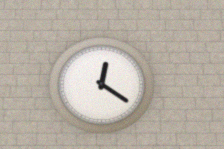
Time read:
12:21
